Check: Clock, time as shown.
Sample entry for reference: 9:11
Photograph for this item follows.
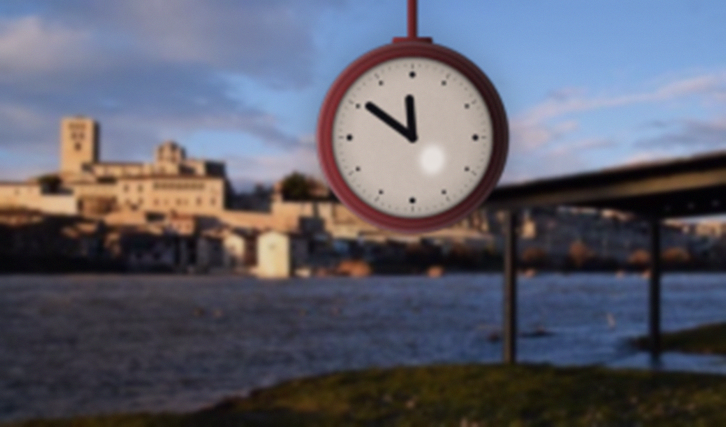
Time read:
11:51
